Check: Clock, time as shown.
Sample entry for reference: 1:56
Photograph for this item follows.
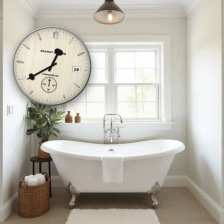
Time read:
12:39
